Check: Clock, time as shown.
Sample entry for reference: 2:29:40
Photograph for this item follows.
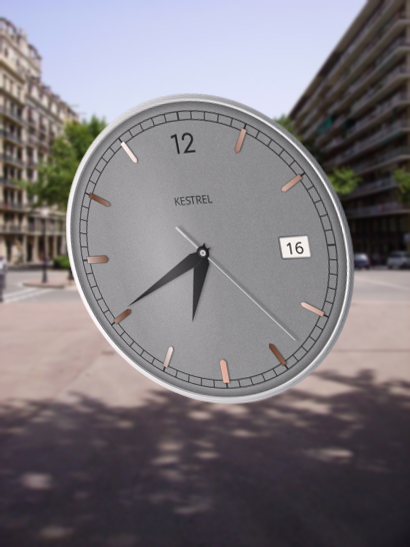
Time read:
6:40:23
